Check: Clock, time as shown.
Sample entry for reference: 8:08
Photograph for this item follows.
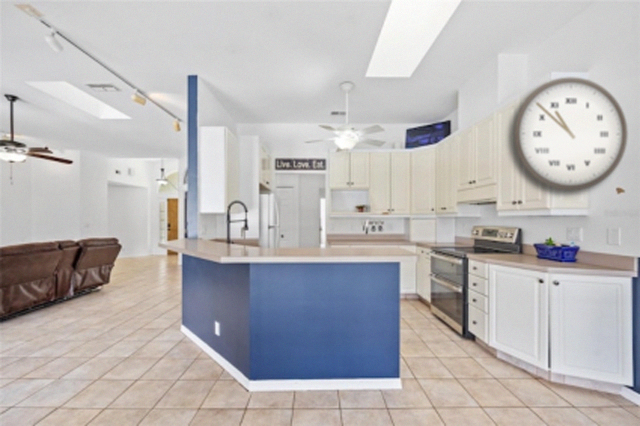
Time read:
10:52
